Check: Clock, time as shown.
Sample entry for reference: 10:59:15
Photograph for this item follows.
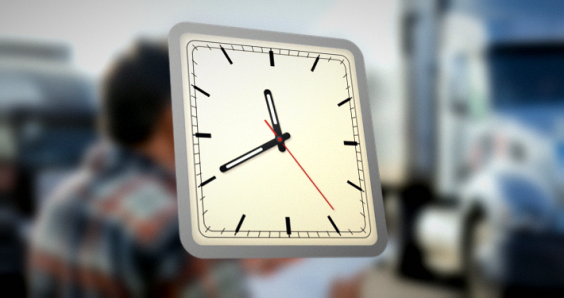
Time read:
11:40:24
